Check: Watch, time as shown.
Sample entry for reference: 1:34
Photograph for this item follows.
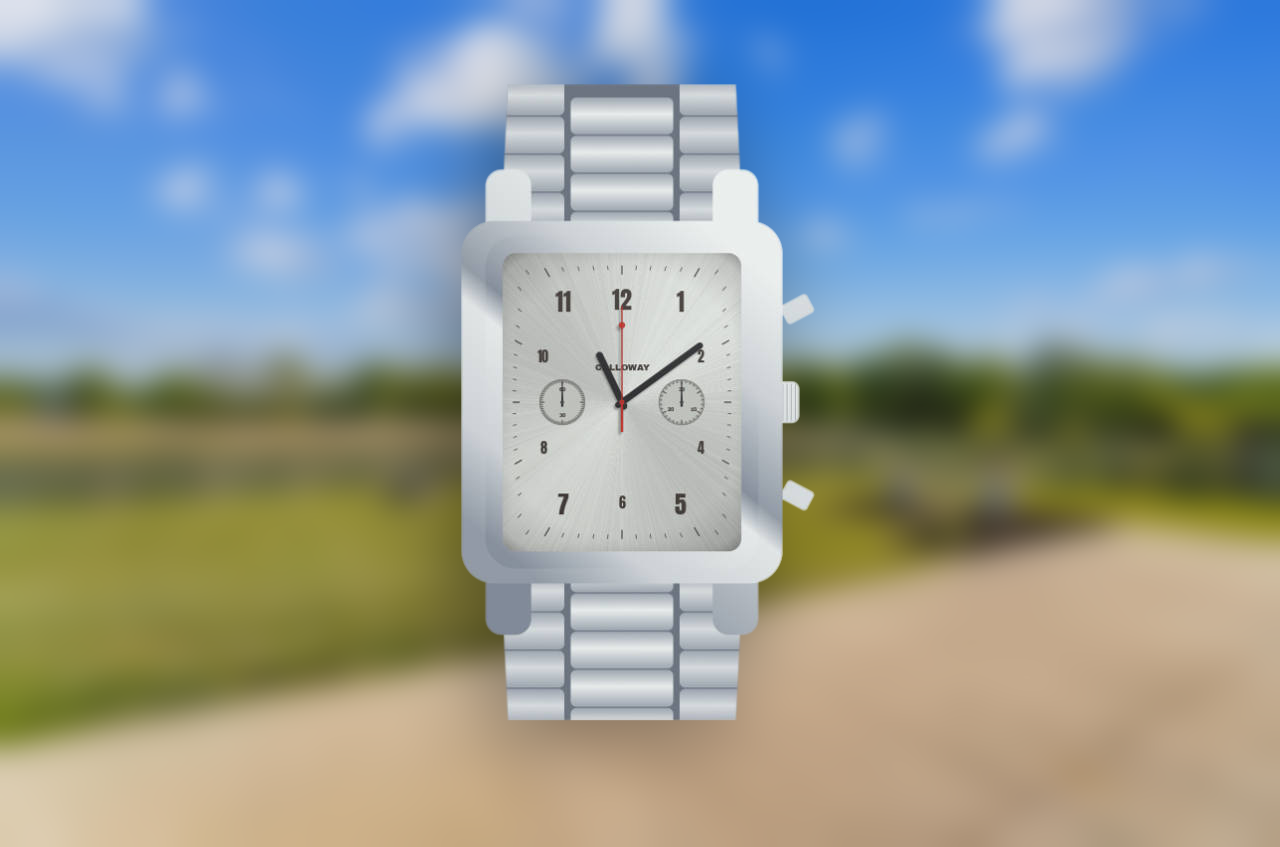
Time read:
11:09
